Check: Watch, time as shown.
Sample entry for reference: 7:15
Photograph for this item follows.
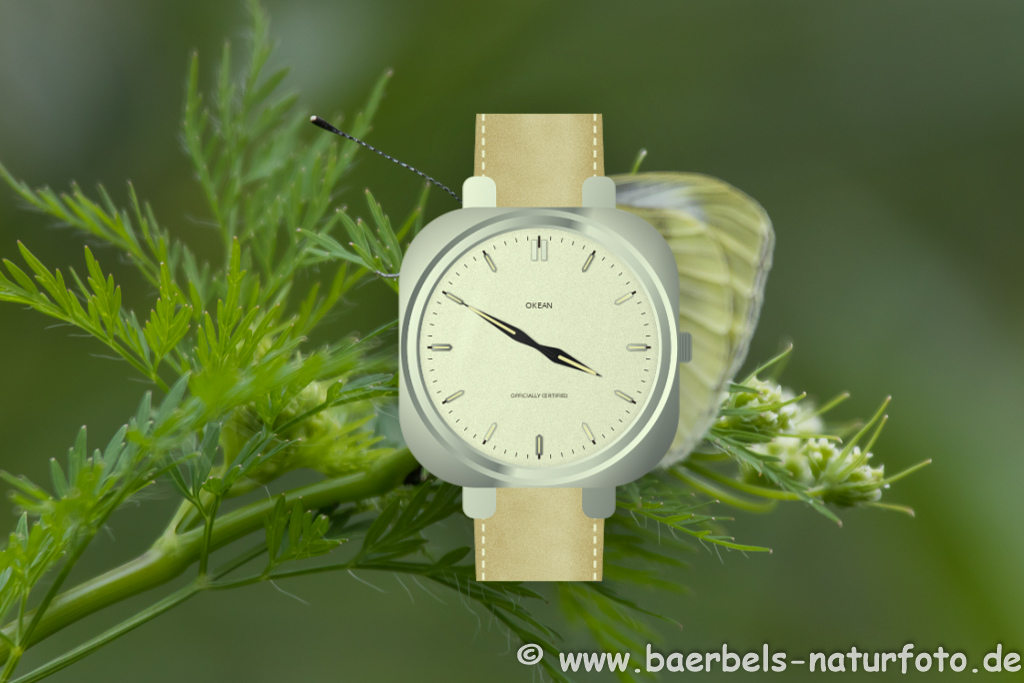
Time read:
3:50
